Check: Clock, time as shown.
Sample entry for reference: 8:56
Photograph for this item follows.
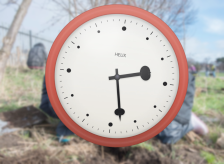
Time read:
2:28
